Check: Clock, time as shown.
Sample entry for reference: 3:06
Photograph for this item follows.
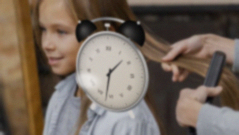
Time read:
1:32
